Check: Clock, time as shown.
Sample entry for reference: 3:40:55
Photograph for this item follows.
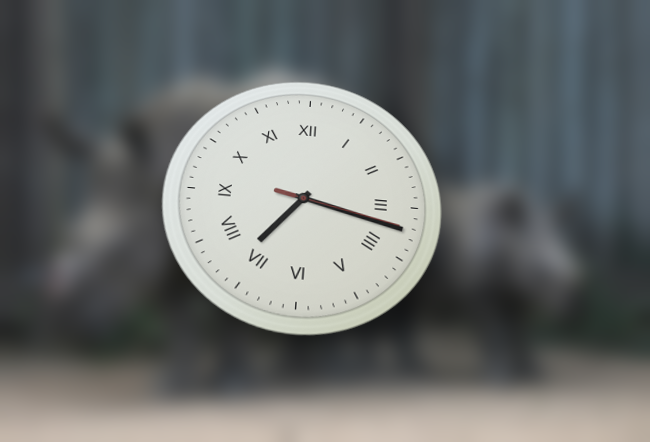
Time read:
7:17:17
